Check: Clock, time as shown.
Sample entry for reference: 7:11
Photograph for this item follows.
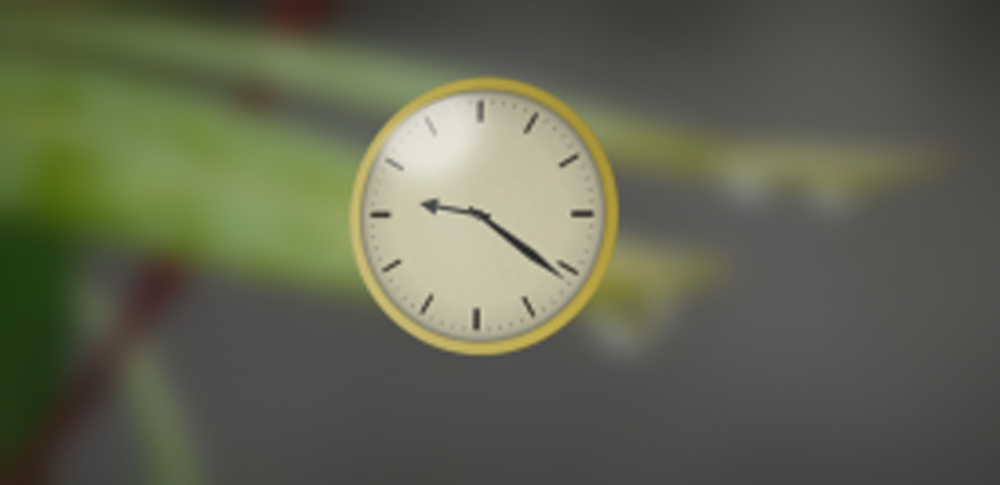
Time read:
9:21
